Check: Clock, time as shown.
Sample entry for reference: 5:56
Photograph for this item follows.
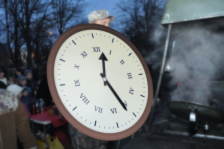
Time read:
12:26
